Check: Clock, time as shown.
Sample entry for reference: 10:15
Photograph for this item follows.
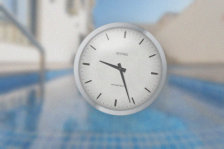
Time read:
9:26
